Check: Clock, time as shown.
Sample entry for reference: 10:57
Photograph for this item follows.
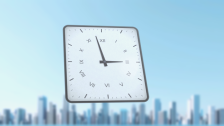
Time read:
2:58
